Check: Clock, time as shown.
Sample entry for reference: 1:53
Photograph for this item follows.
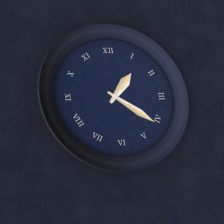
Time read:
1:21
